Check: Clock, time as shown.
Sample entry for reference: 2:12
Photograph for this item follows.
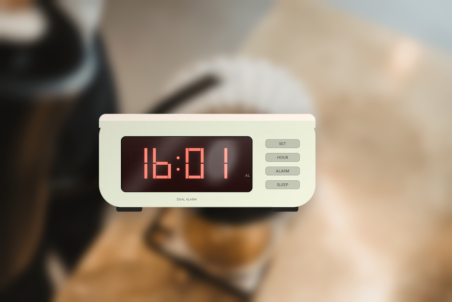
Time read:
16:01
